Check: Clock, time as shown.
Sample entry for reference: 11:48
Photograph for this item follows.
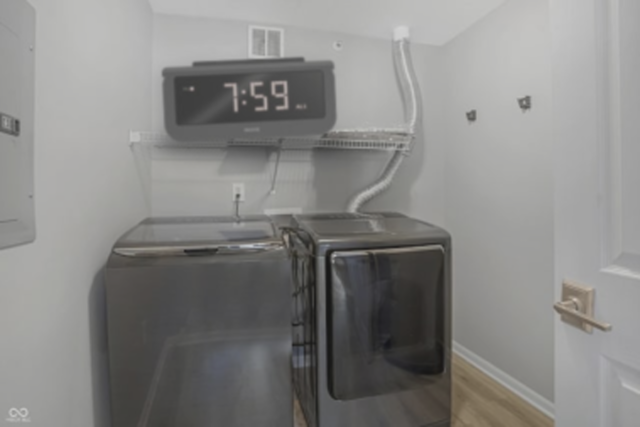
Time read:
7:59
